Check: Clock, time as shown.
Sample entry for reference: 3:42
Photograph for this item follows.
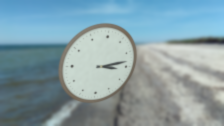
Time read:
3:13
